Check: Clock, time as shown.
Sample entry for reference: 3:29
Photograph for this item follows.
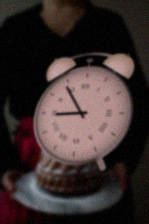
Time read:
8:54
